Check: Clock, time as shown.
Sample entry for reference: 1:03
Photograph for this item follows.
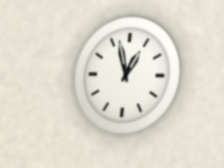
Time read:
12:57
